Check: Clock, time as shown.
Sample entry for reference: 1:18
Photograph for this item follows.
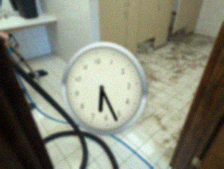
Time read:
6:27
